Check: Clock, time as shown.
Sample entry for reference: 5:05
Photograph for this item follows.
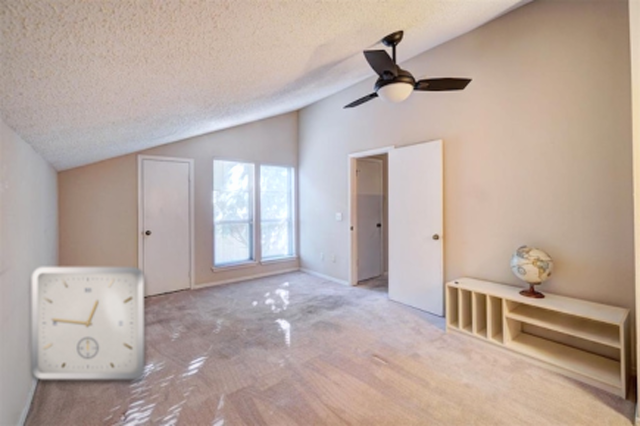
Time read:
12:46
